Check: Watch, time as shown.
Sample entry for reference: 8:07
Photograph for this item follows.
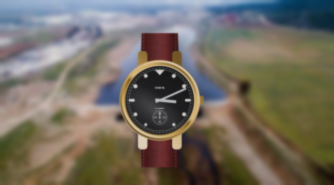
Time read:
3:11
